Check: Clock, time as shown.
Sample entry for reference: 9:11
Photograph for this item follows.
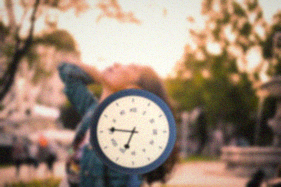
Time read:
6:46
